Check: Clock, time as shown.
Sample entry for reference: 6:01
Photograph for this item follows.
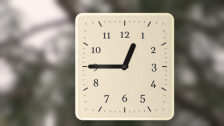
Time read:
12:45
